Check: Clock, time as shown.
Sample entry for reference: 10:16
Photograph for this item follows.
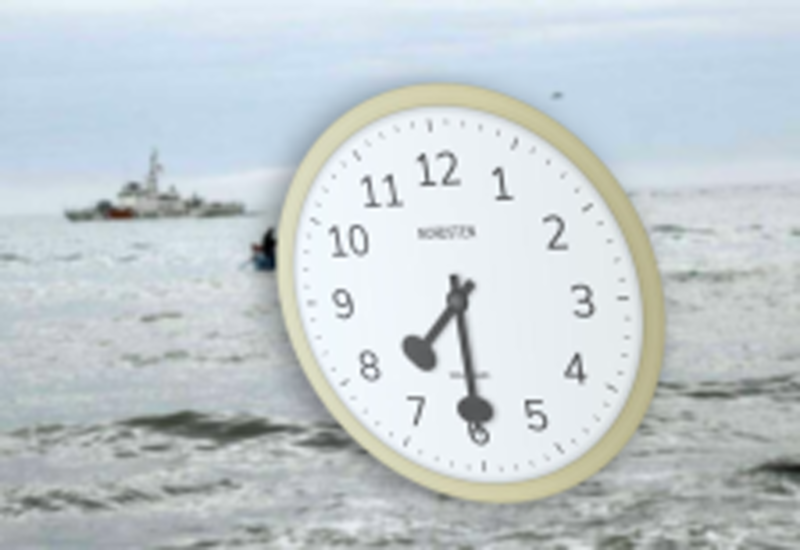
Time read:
7:30
